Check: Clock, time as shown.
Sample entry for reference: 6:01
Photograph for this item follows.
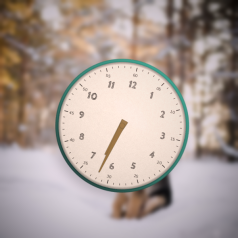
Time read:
6:32
